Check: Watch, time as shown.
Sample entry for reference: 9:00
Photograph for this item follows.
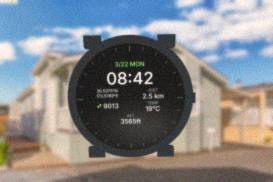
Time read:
8:42
